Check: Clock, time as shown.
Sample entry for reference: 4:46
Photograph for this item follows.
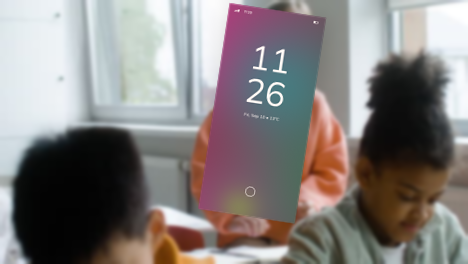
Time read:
11:26
